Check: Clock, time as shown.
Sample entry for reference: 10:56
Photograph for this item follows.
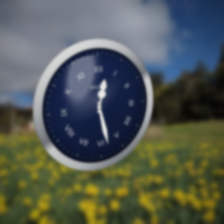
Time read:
12:28
